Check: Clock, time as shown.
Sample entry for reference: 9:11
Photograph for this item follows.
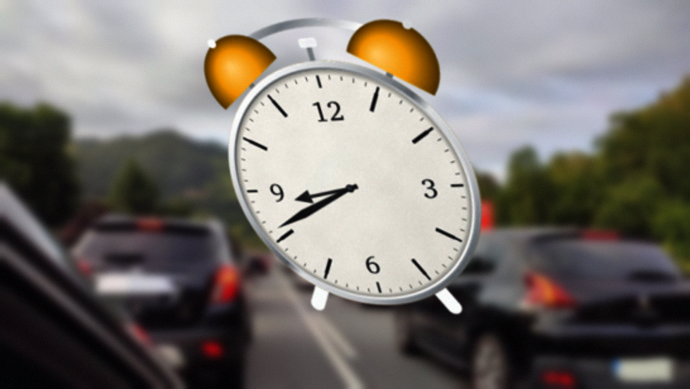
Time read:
8:41
